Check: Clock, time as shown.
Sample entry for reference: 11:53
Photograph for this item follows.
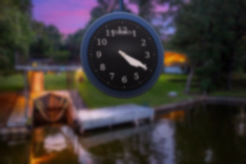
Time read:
4:20
